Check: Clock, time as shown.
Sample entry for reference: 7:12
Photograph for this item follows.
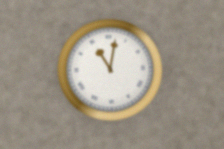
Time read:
11:02
